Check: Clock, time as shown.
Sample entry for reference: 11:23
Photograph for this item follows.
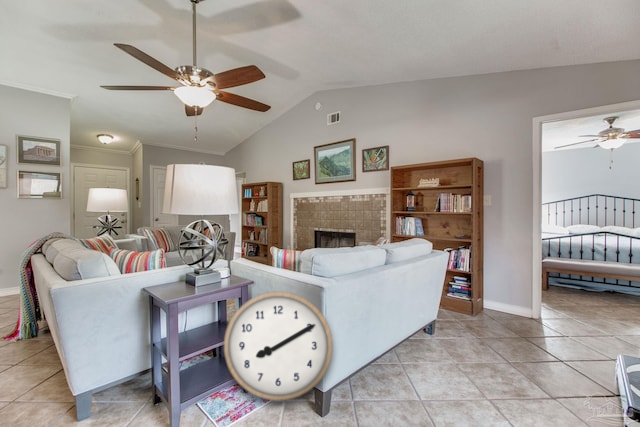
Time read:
8:10
